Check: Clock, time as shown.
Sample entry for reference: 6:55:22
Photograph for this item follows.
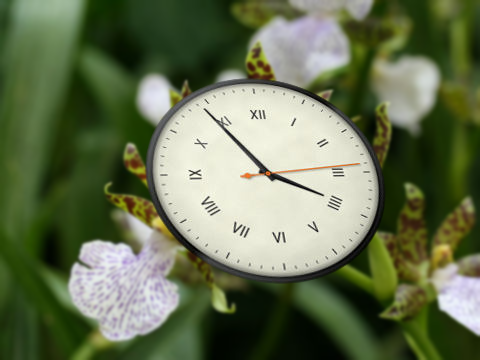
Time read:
3:54:14
